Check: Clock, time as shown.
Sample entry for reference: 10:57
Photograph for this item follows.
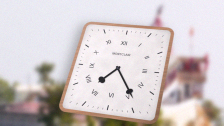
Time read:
7:24
